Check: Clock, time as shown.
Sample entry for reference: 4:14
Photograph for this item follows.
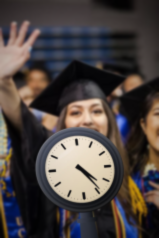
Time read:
4:24
